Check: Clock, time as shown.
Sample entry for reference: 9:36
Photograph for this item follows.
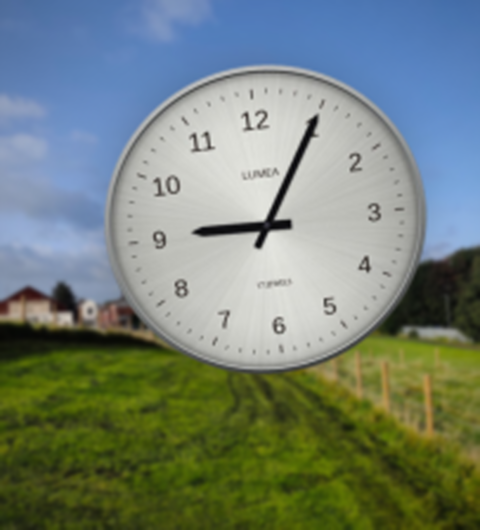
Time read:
9:05
